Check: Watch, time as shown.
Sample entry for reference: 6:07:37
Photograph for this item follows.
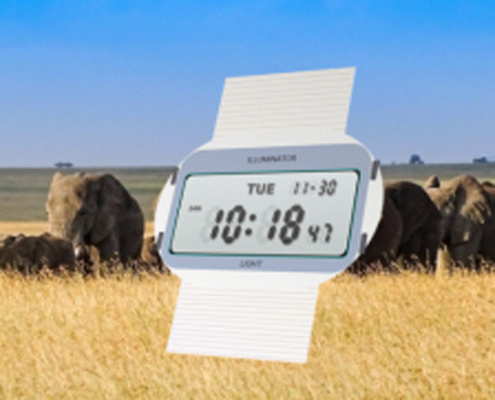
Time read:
10:18:47
